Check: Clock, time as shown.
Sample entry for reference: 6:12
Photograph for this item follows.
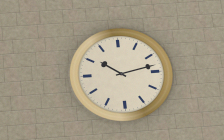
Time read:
10:13
